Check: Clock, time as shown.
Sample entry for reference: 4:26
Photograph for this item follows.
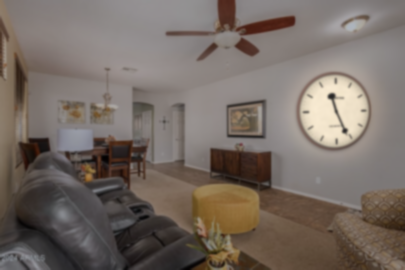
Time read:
11:26
